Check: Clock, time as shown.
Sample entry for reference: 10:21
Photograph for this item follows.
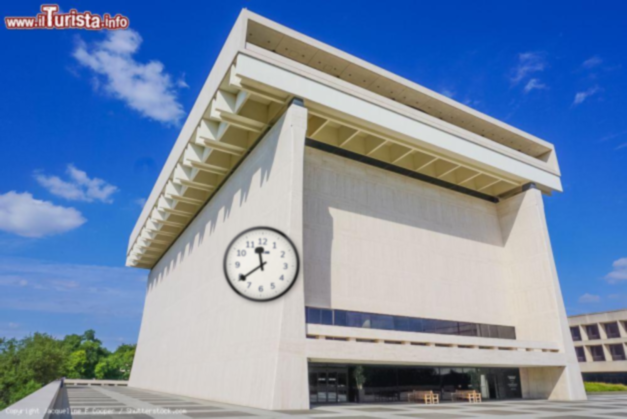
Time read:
11:39
